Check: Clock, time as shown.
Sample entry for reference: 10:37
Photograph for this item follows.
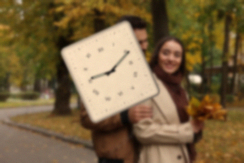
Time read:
9:11
